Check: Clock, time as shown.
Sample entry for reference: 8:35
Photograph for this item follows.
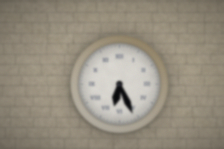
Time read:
6:26
